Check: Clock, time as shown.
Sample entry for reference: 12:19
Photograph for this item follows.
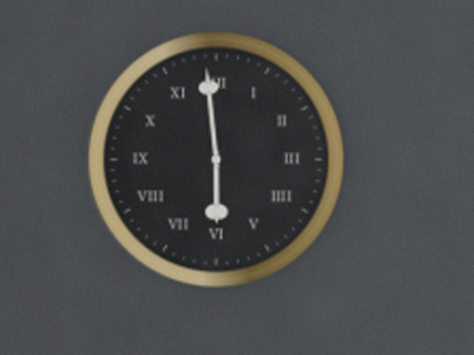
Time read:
5:59
